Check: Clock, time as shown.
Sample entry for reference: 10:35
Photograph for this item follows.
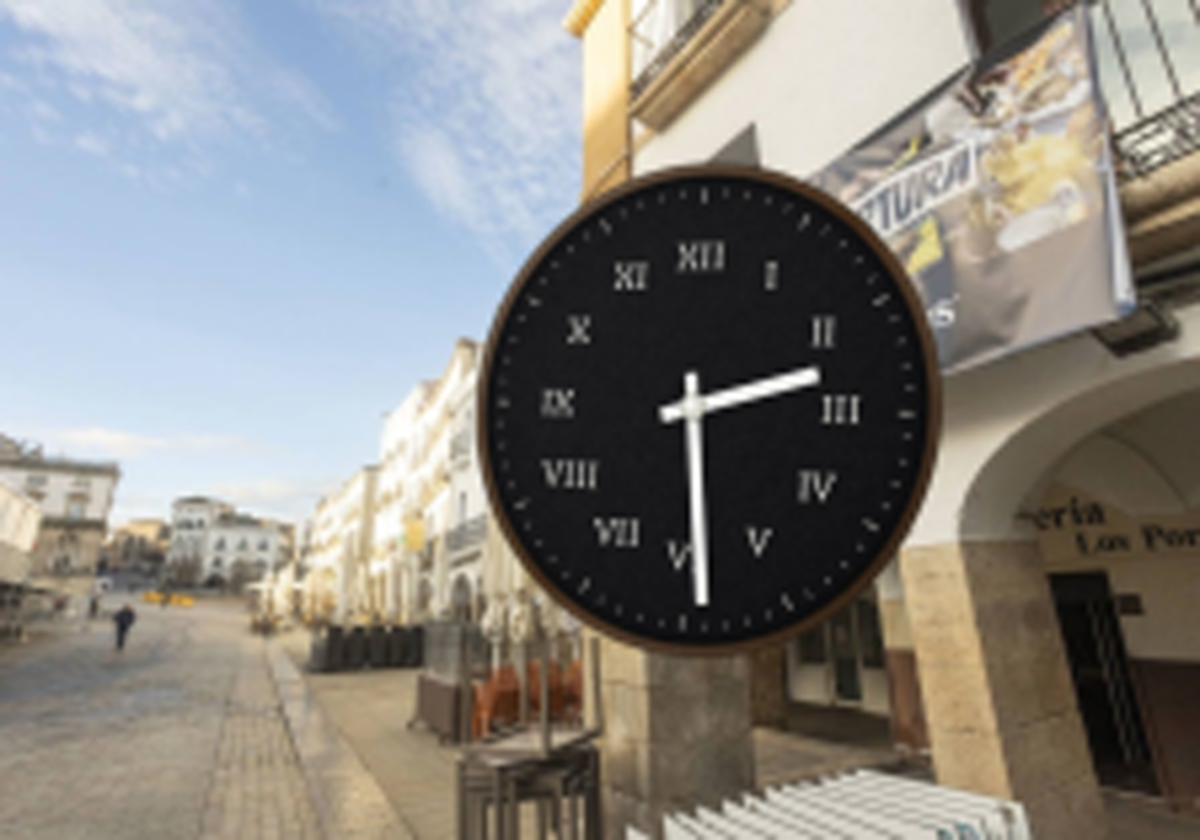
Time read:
2:29
